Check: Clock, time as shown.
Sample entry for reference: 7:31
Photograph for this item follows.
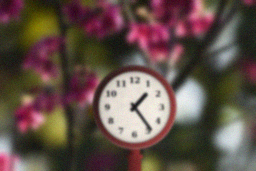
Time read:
1:24
